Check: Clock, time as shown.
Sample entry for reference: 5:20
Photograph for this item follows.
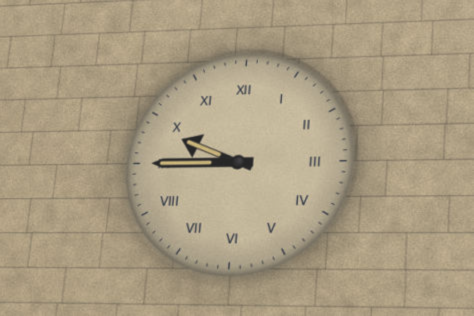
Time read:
9:45
